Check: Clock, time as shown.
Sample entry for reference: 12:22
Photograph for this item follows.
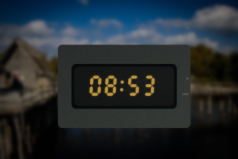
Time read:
8:53
